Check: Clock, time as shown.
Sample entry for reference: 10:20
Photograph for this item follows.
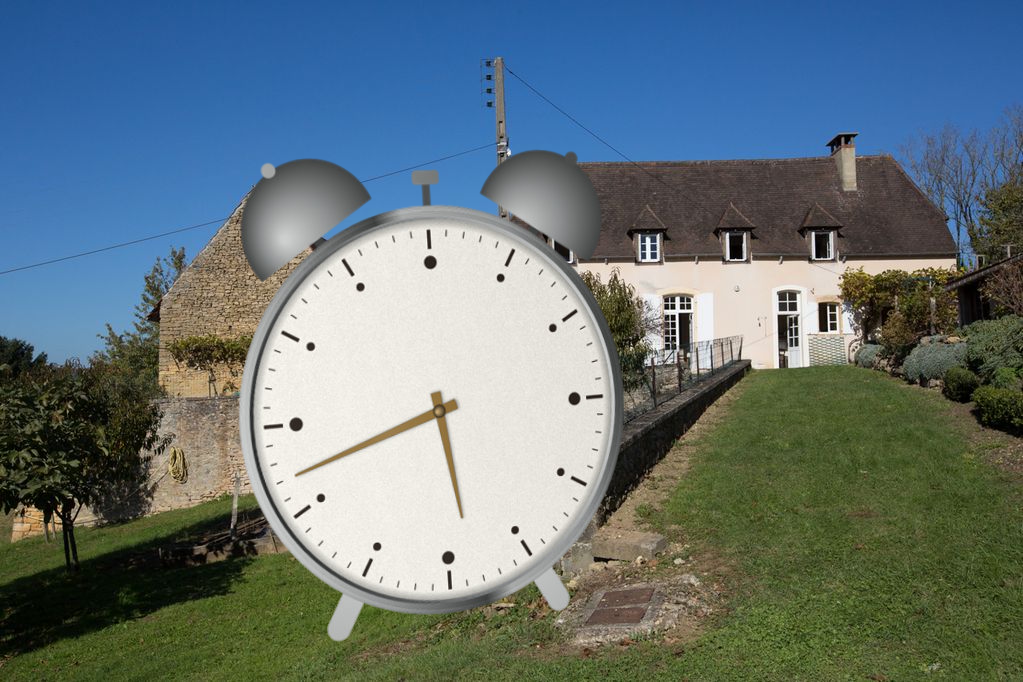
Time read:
5:42
